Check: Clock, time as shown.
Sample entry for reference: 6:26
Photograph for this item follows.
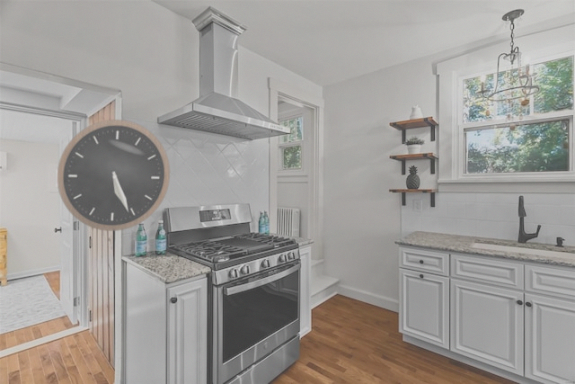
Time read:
5:26
